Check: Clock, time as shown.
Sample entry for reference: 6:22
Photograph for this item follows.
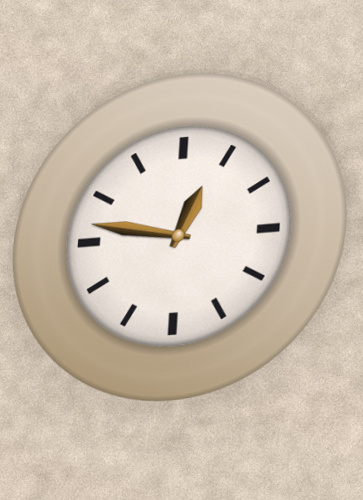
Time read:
12:47
